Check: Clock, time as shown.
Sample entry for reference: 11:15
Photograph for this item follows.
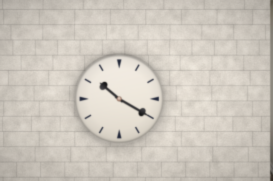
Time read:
10:20
